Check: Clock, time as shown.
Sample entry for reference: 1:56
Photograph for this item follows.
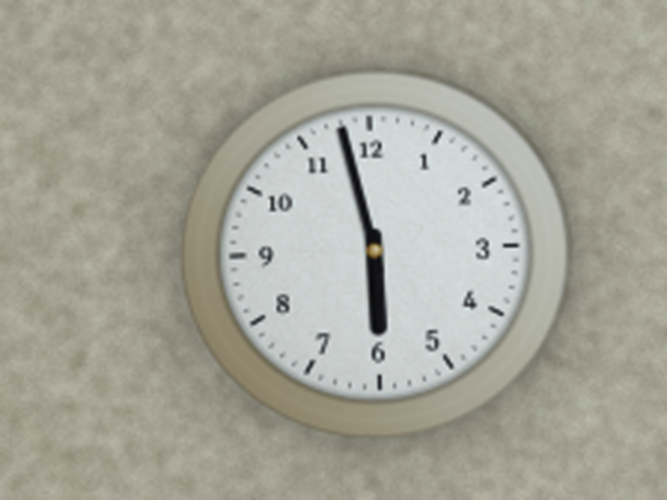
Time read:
5:58
